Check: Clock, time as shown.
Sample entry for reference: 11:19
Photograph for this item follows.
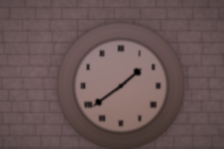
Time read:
1:39
